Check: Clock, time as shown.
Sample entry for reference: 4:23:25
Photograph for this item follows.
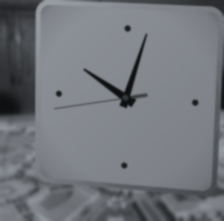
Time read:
10:02:43
